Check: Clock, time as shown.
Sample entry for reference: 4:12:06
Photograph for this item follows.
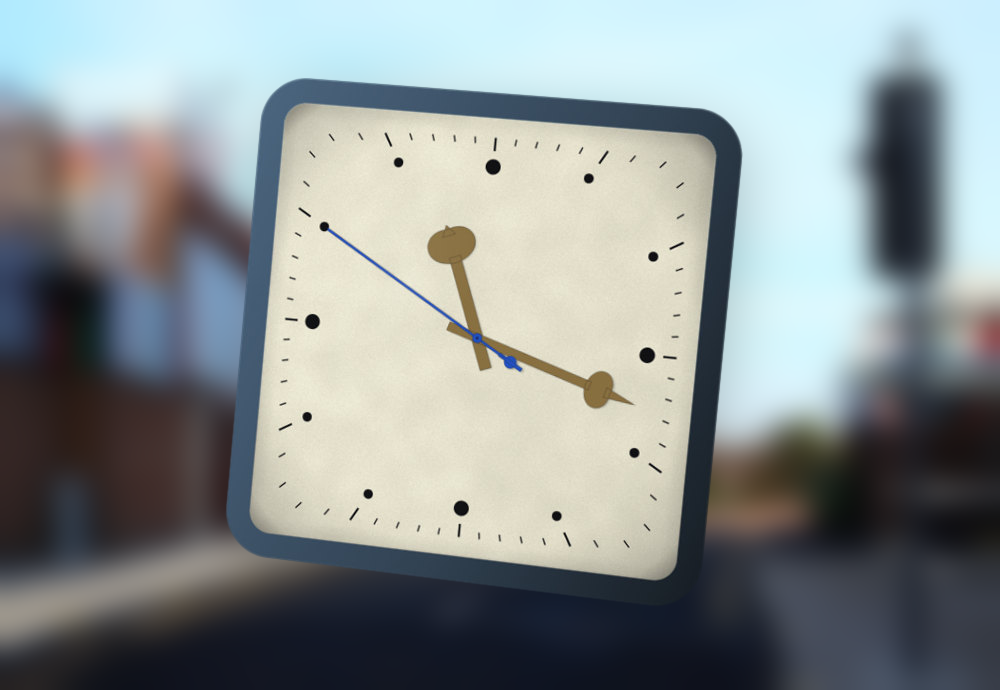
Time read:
11:17:50
